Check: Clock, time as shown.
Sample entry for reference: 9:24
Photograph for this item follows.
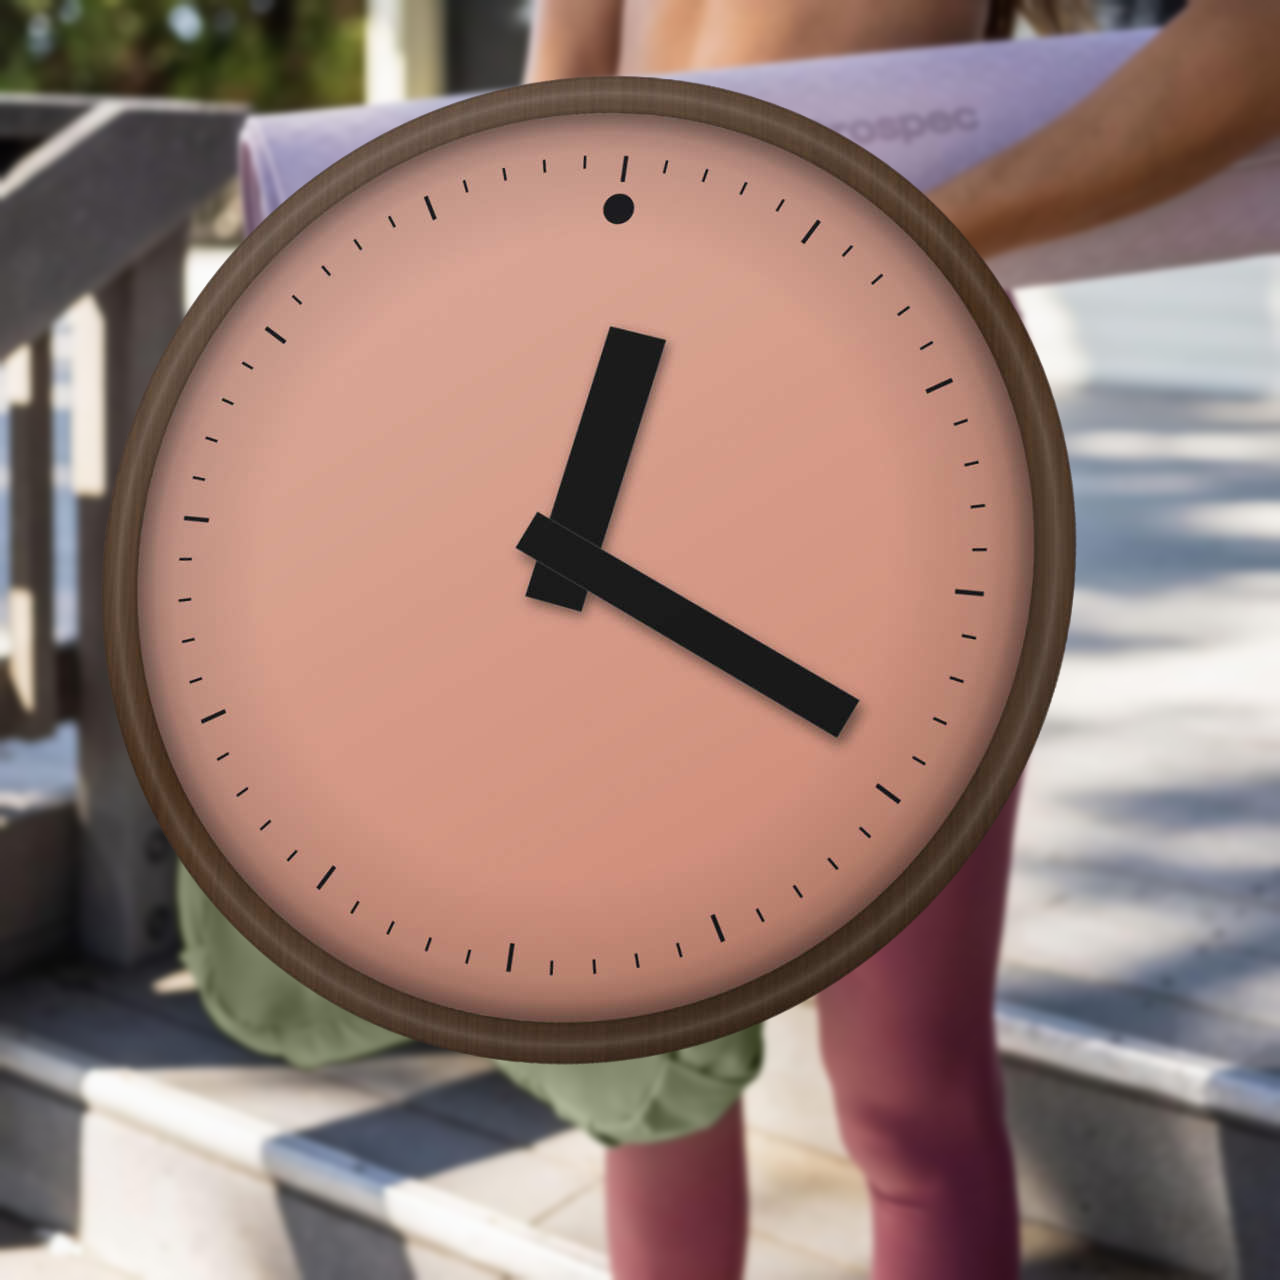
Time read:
12:19
